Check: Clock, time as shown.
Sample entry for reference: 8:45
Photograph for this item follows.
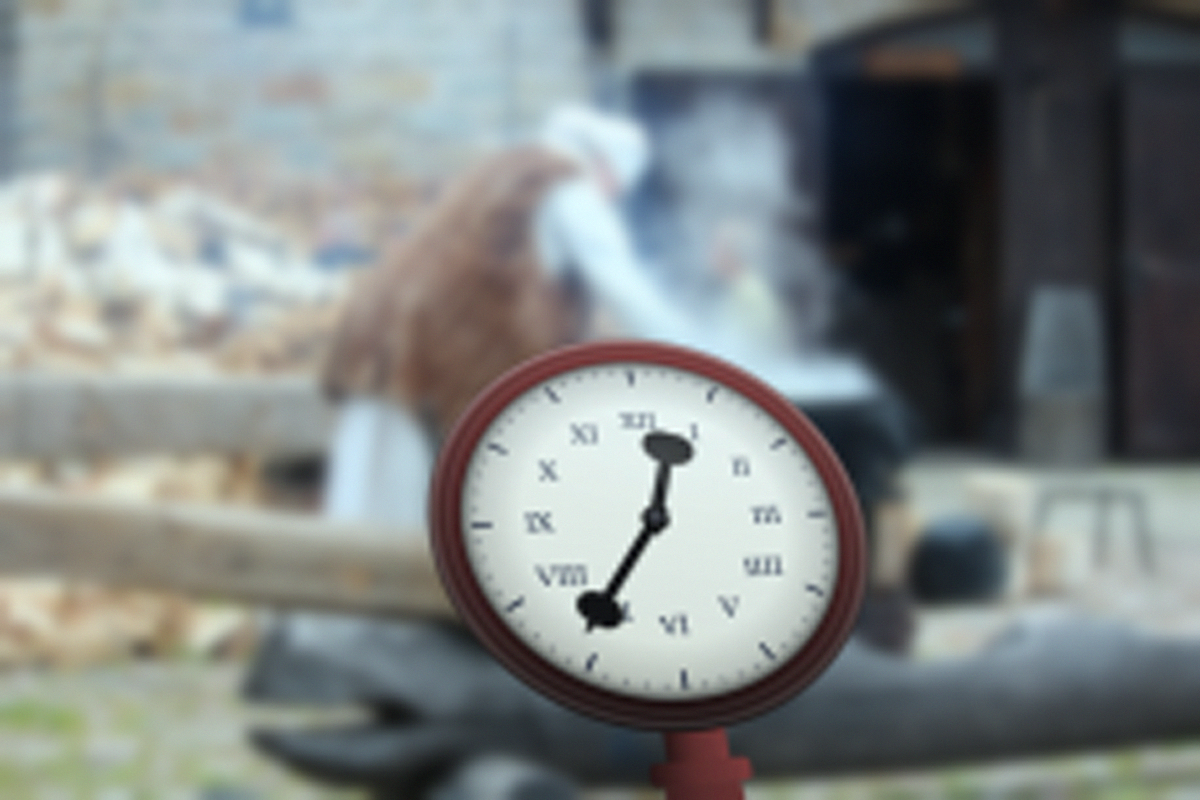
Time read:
12:36
